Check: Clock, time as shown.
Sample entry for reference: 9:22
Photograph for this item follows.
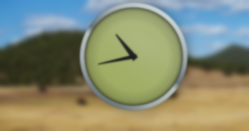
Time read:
10:43
